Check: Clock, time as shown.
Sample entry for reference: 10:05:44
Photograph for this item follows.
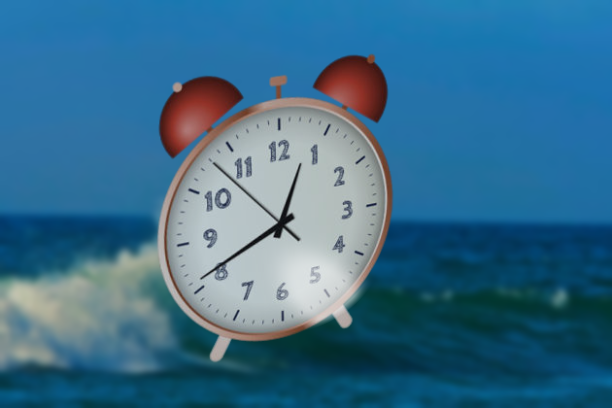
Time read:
12:40:53
